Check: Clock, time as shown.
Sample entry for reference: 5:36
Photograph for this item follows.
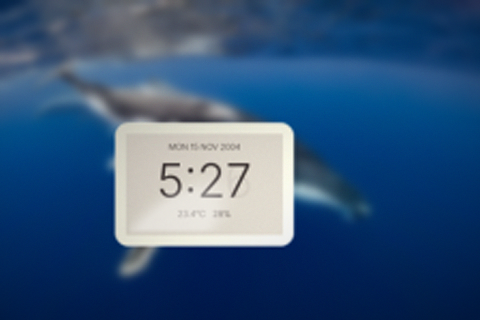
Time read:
5:27
